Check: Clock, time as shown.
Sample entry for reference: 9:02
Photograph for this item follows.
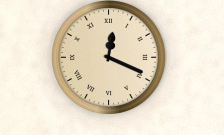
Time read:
12:19
